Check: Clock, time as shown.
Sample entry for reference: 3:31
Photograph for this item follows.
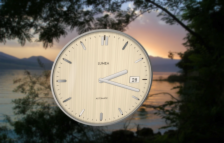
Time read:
2:18
